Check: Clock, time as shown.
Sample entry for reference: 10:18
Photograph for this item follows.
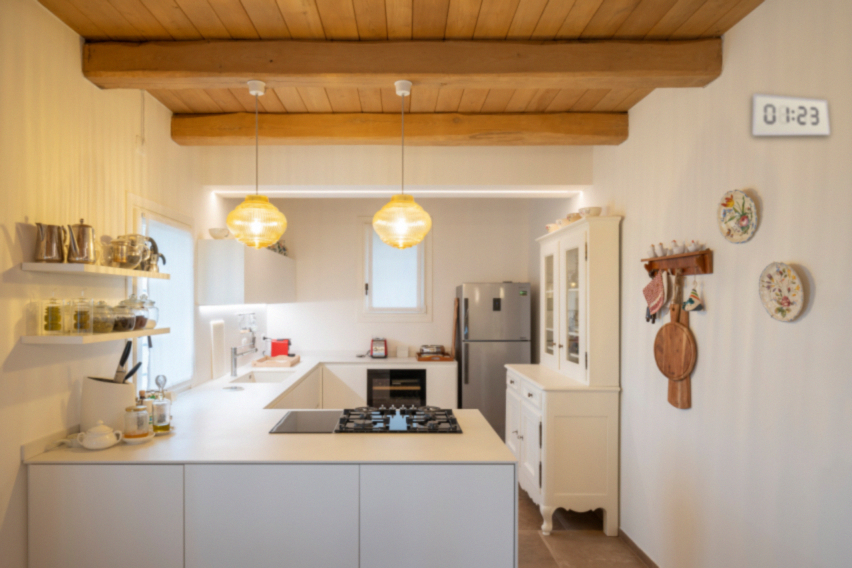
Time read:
1:23
